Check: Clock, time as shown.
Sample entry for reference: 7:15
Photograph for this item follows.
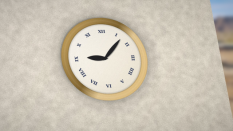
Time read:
9:07
